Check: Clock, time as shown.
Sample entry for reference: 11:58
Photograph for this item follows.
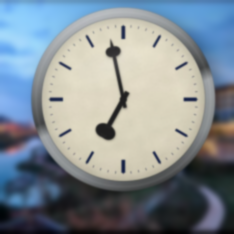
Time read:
6:58
